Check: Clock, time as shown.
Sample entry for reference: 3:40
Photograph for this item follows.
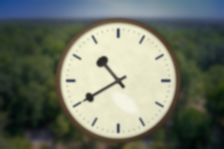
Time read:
10:40
